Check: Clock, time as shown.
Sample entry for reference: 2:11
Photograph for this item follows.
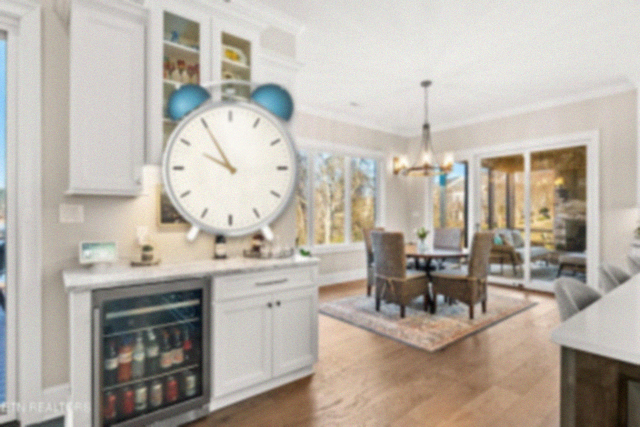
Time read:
9:55
